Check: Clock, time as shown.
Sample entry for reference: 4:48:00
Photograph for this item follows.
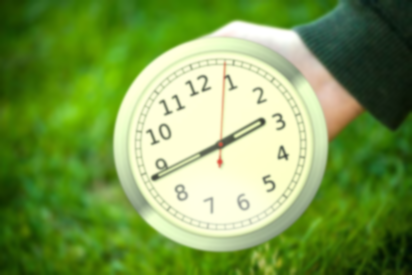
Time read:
2:44:04
